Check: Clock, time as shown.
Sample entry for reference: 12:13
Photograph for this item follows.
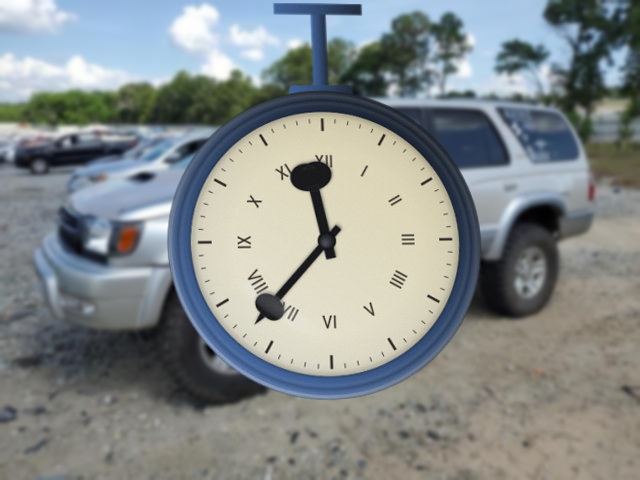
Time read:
11:37
